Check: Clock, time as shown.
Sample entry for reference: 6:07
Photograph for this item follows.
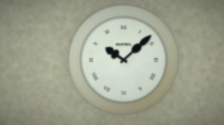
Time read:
10:08
